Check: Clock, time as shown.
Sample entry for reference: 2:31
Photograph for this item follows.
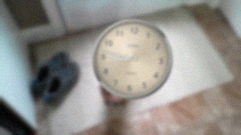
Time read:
8:47
